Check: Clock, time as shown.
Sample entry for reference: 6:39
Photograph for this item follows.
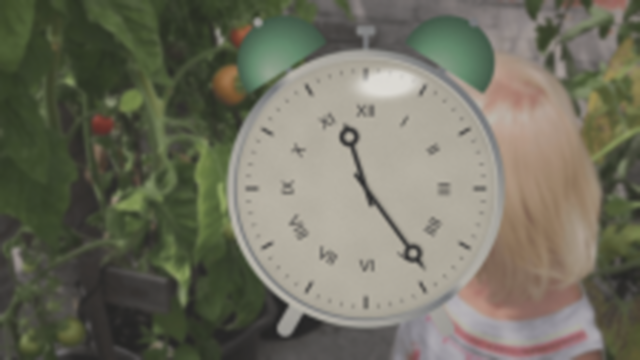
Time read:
11:24
